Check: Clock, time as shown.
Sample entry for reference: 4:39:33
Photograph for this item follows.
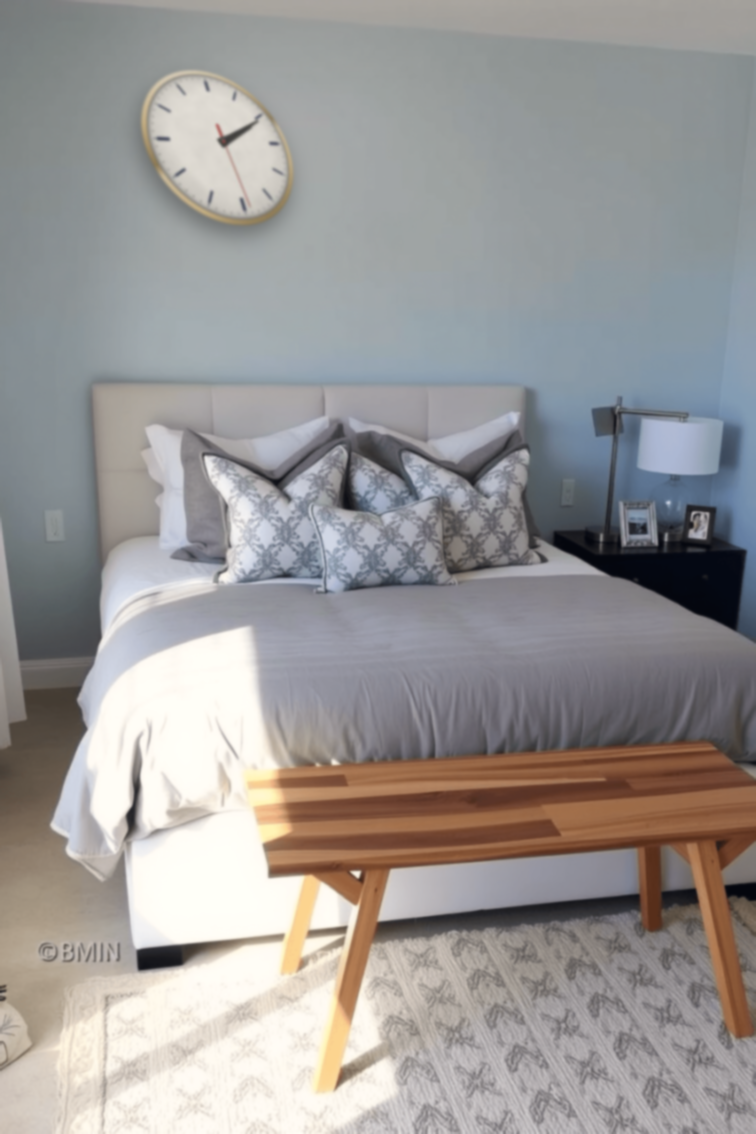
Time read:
2:10:29
